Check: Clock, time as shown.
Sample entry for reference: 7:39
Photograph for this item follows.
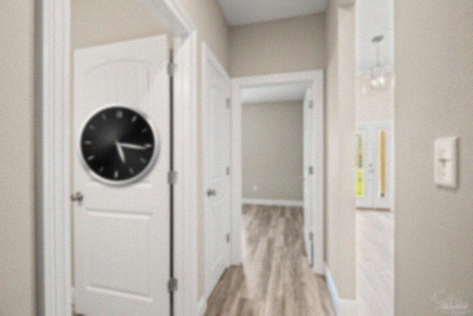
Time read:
5:16
